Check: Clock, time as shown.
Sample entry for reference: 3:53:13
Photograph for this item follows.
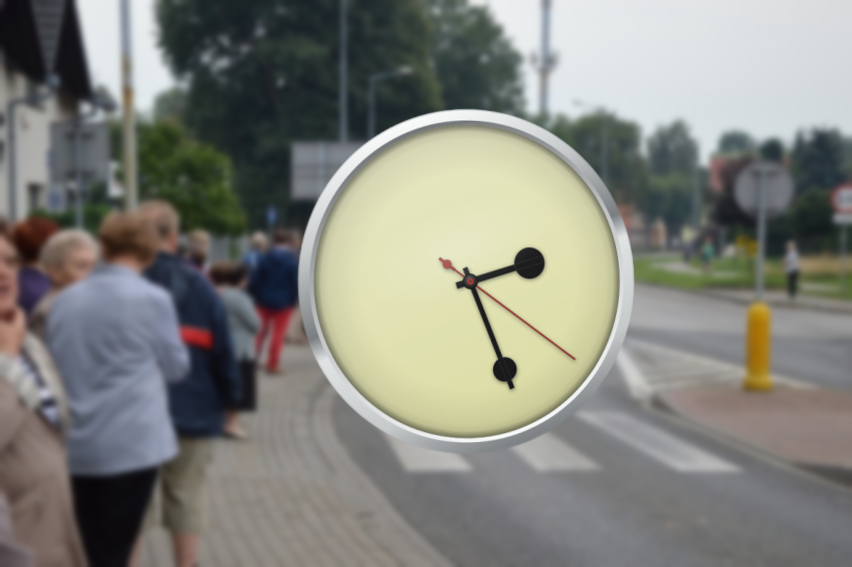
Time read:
2:26:21
